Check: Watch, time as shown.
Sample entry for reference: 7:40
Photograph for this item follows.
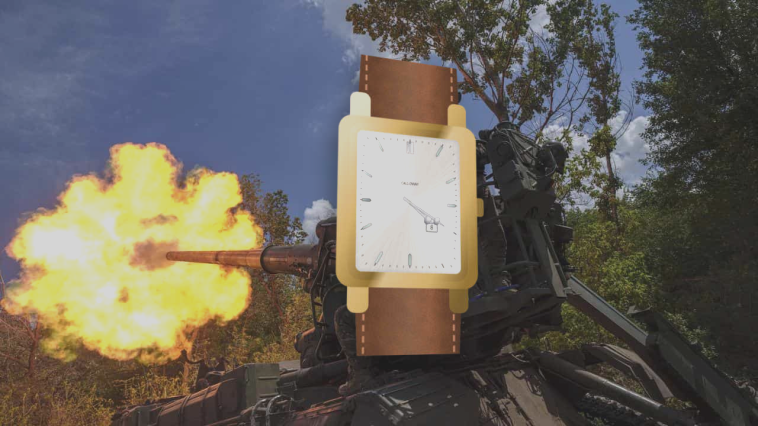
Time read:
4:20
